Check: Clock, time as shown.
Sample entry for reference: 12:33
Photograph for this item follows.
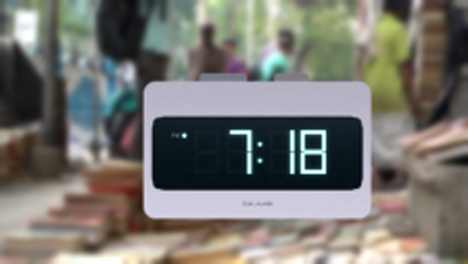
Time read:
7:18
